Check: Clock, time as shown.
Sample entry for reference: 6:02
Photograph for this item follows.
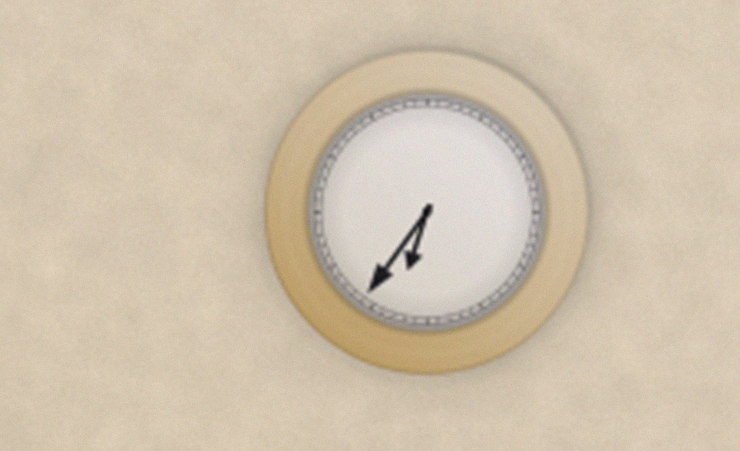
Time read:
6:36
